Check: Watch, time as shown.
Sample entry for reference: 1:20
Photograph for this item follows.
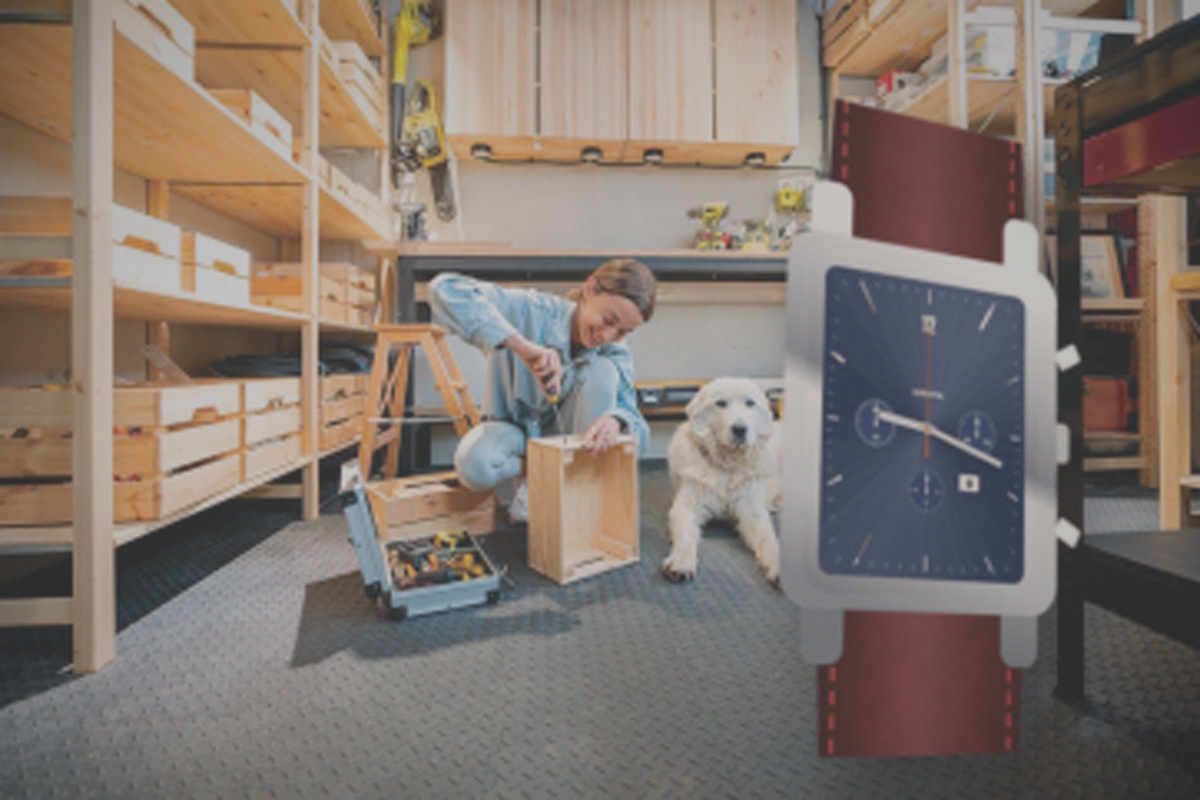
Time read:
9:18
